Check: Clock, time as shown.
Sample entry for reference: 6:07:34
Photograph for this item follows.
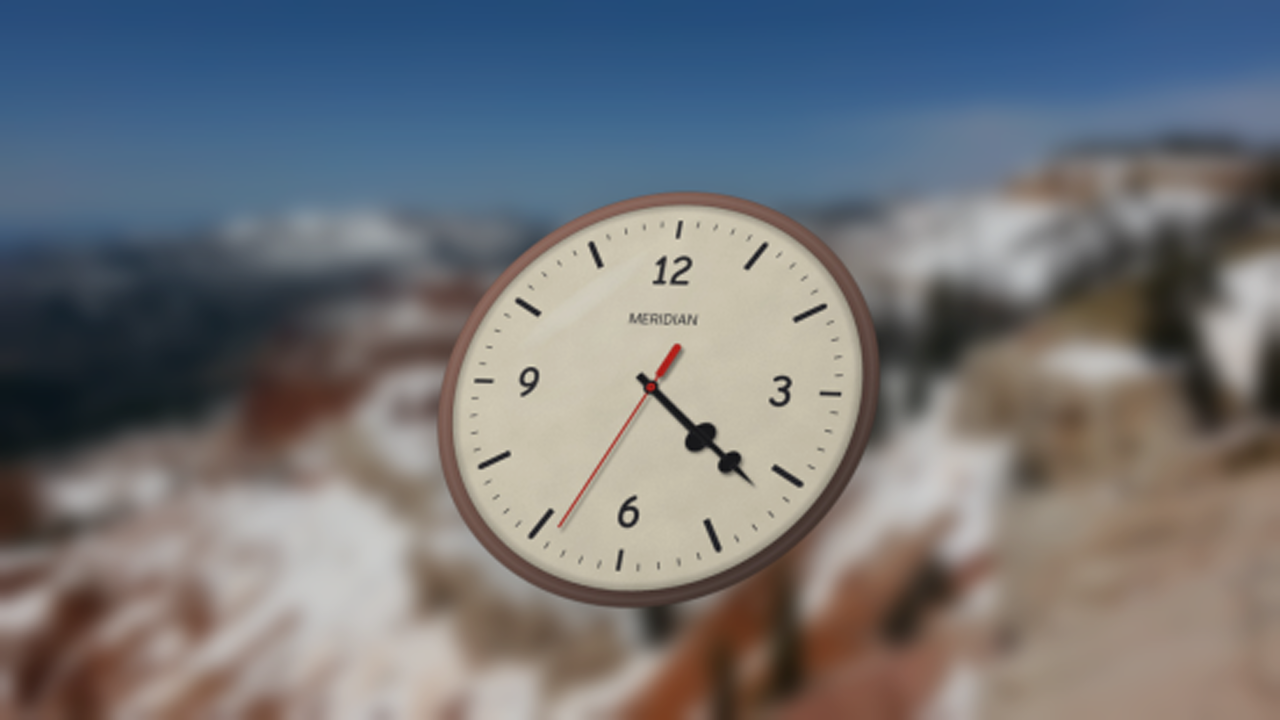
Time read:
4:21:34
